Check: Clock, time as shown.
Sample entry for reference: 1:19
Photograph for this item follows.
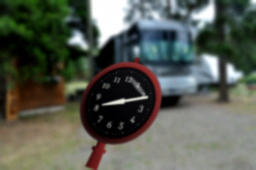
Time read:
8:11
